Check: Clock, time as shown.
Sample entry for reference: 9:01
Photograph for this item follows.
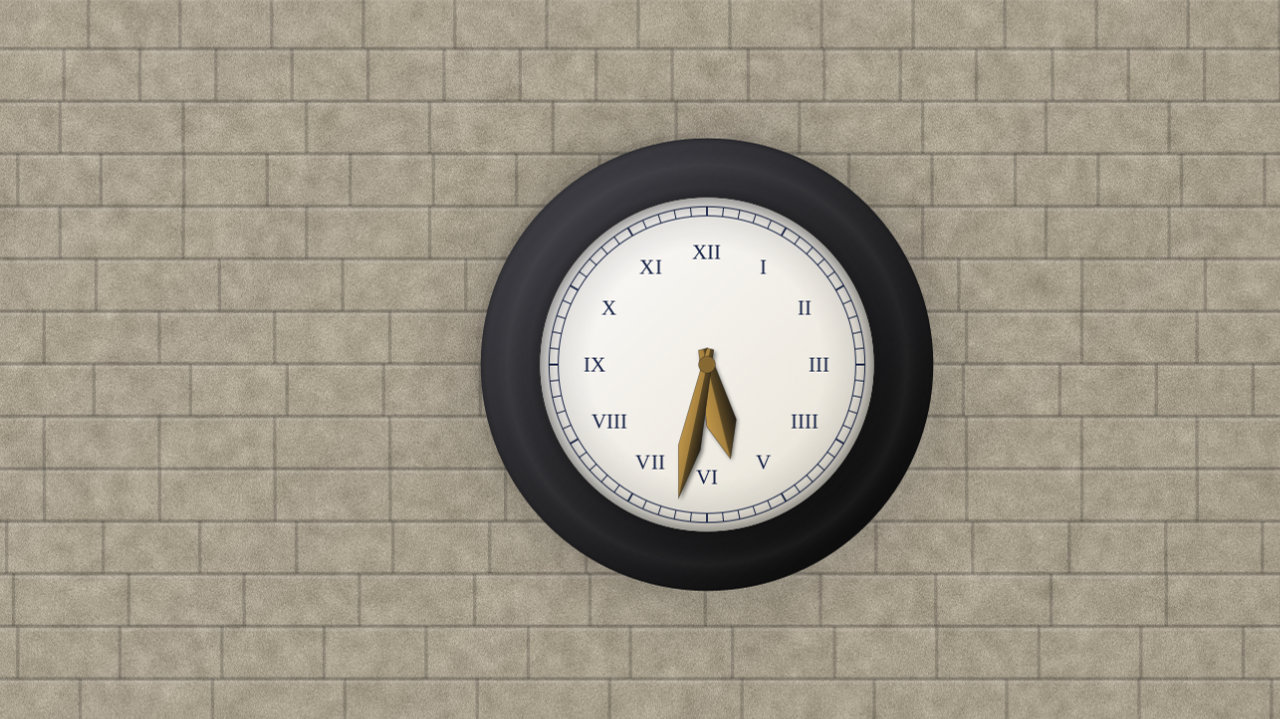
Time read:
5:32
